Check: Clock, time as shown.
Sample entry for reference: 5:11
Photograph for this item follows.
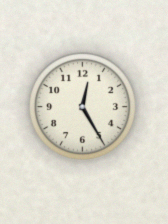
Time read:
12:25
